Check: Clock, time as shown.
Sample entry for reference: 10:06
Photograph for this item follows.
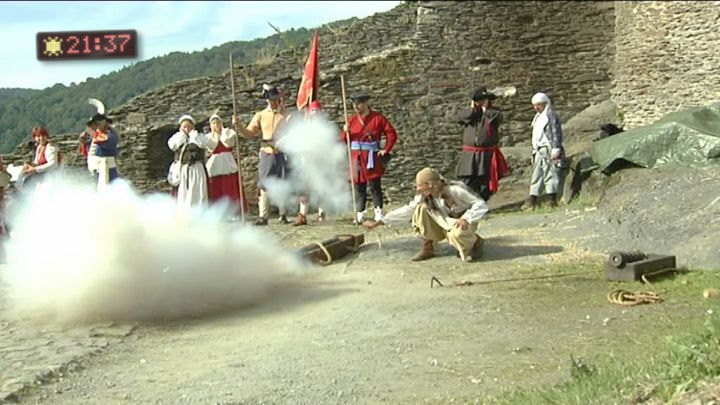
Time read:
21:37
